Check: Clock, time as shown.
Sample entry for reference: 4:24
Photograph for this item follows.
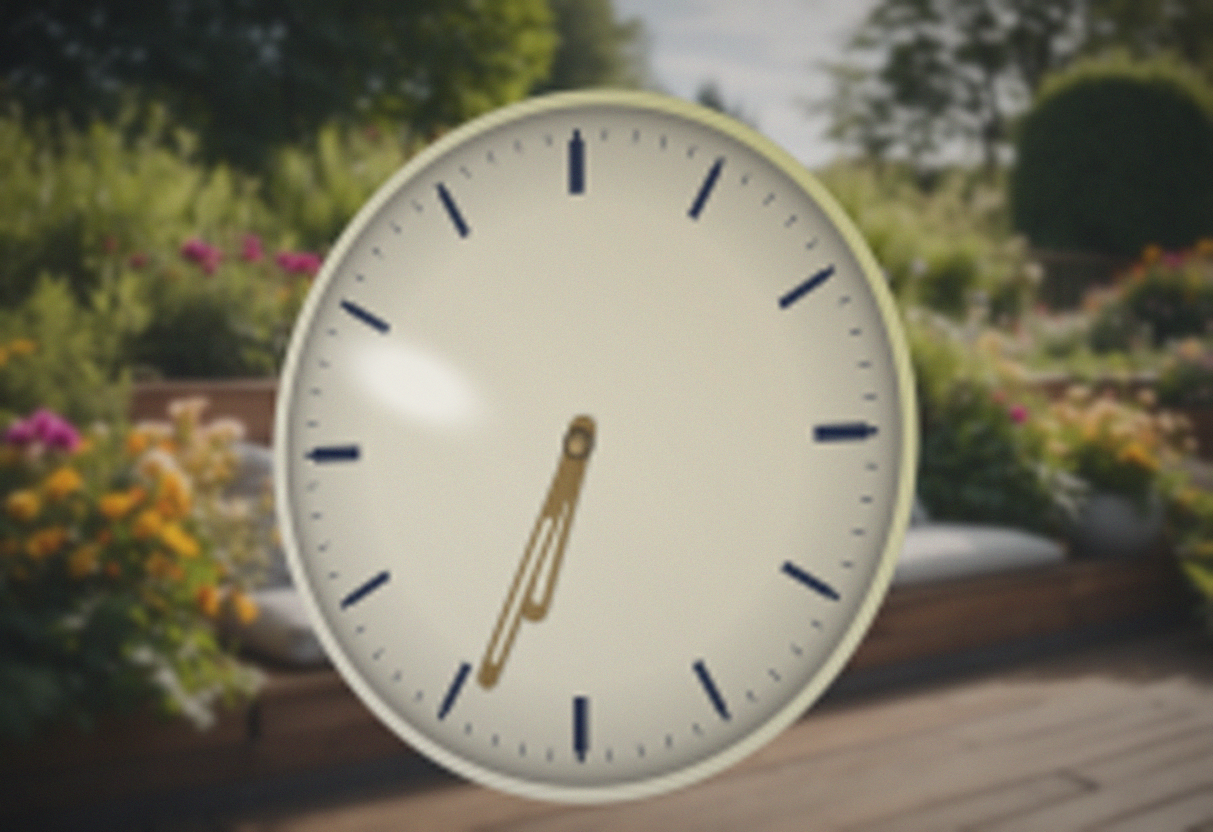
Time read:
6:34
